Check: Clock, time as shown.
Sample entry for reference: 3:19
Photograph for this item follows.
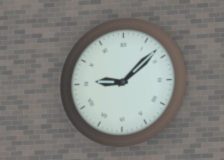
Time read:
9:08
